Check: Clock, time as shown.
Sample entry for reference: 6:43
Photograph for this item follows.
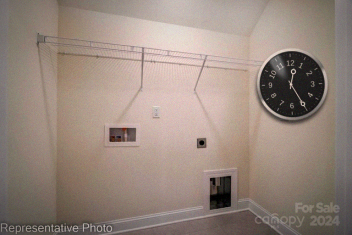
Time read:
12:25
